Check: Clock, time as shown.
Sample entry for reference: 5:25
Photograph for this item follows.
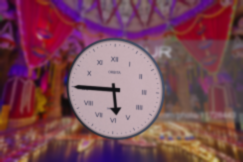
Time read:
5:45
